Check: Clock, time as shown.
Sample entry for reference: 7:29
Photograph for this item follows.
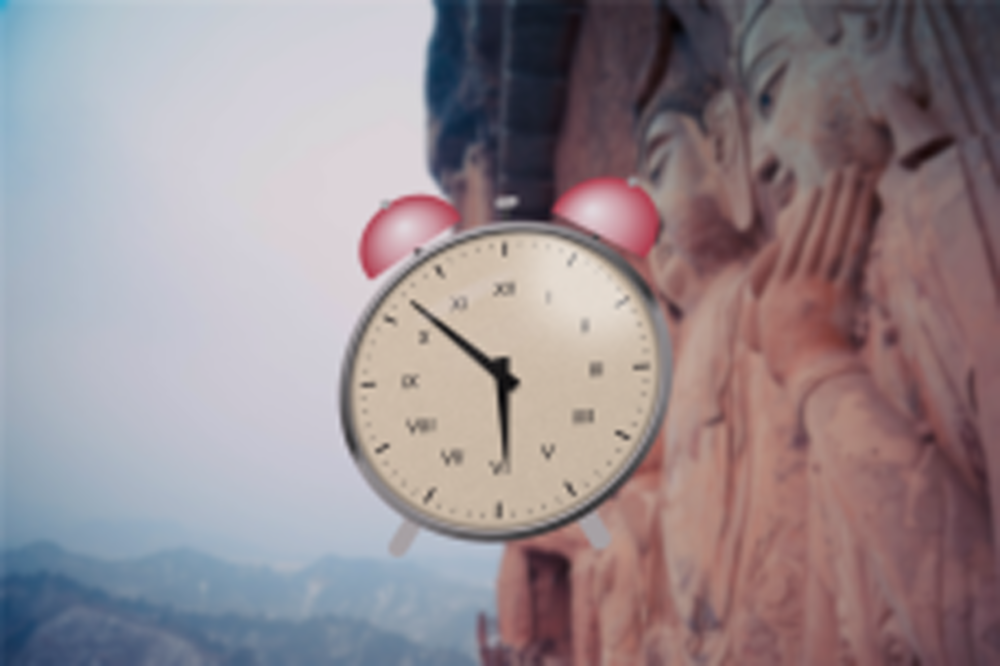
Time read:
5:52
